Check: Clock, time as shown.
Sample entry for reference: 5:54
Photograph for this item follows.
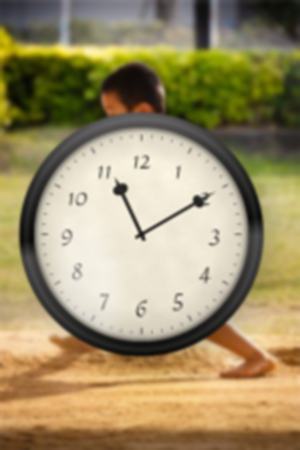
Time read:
11:10
